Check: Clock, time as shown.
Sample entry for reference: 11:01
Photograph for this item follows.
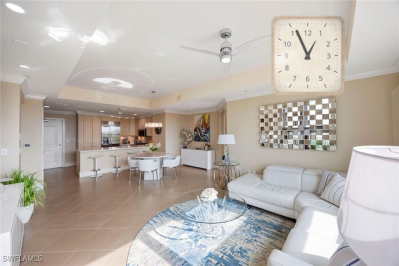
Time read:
12:56
